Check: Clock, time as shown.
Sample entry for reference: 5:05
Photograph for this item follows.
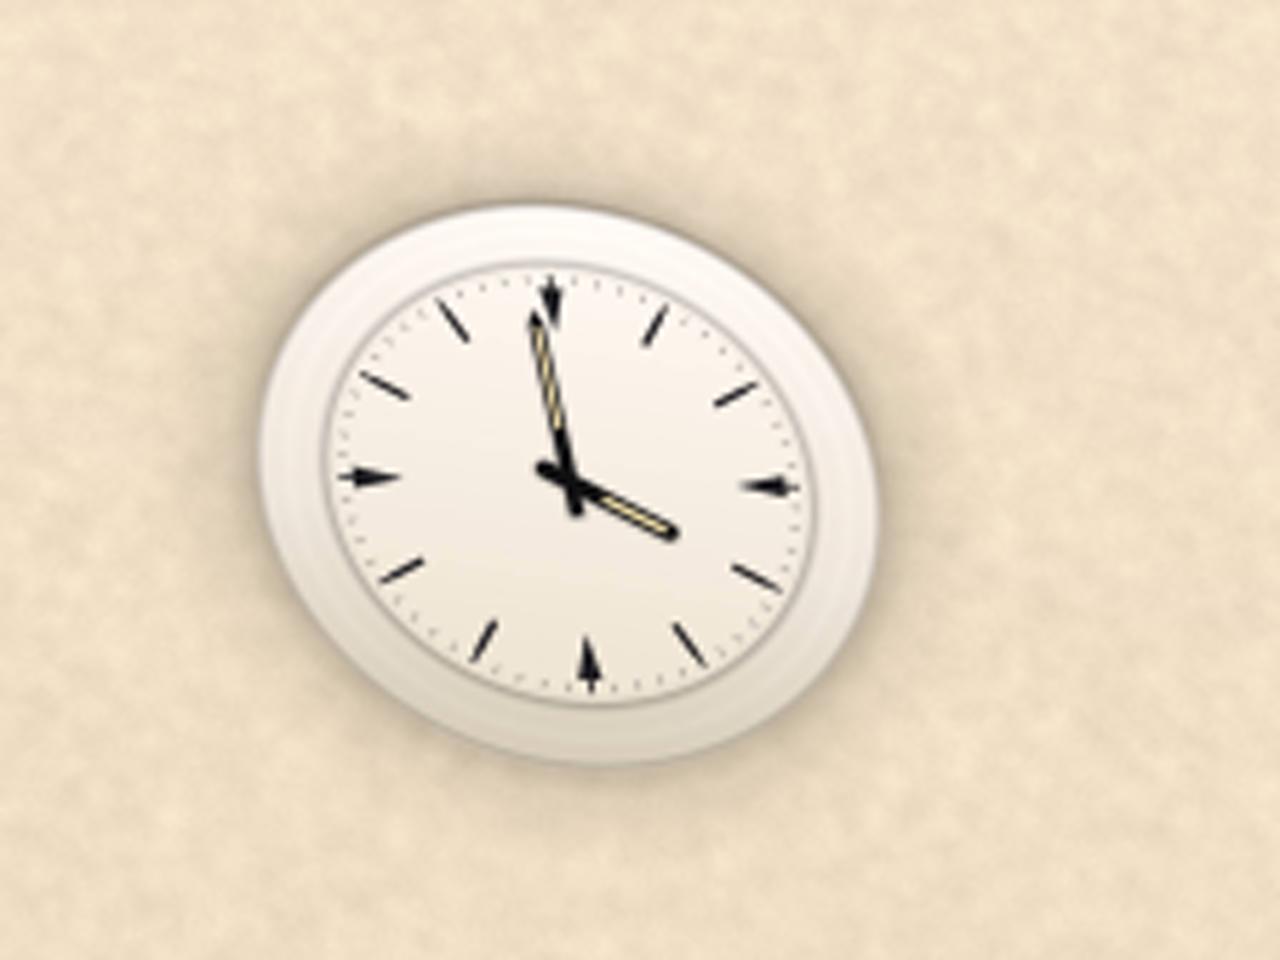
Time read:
3:59
